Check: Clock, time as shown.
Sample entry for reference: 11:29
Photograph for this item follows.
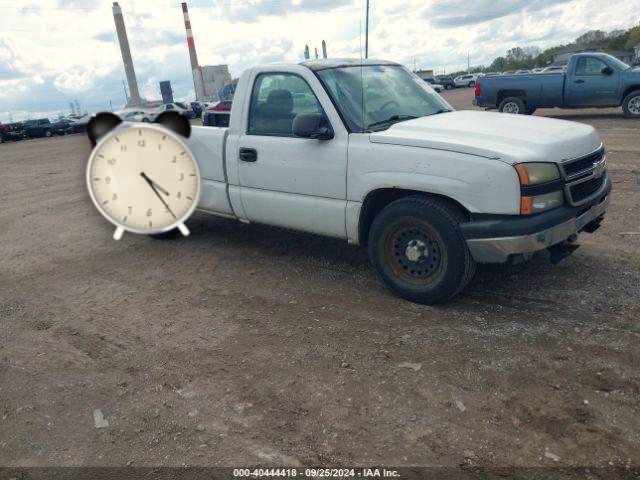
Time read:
4:25
